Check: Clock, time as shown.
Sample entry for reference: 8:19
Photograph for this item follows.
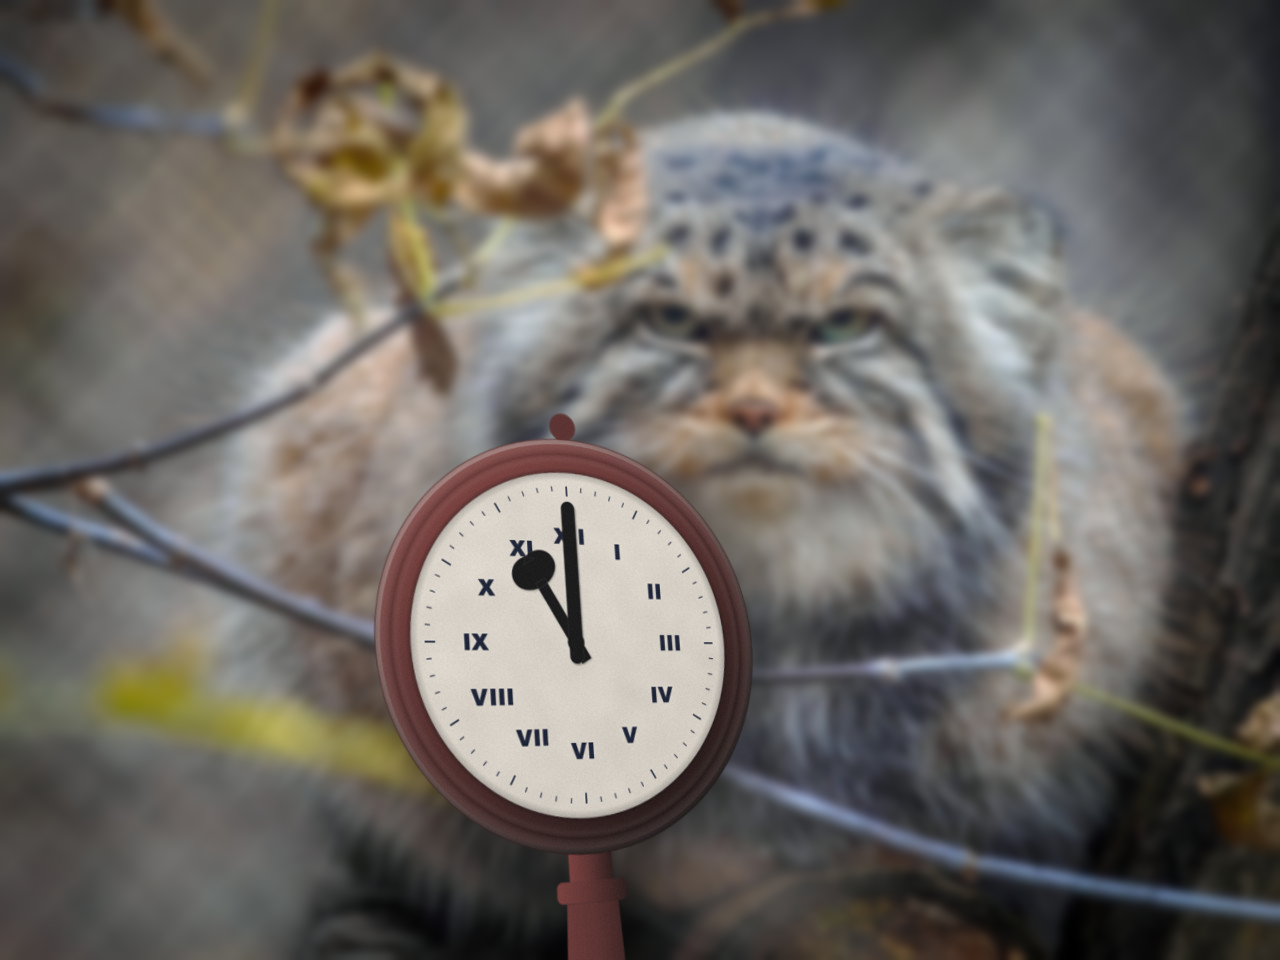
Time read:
11:00
